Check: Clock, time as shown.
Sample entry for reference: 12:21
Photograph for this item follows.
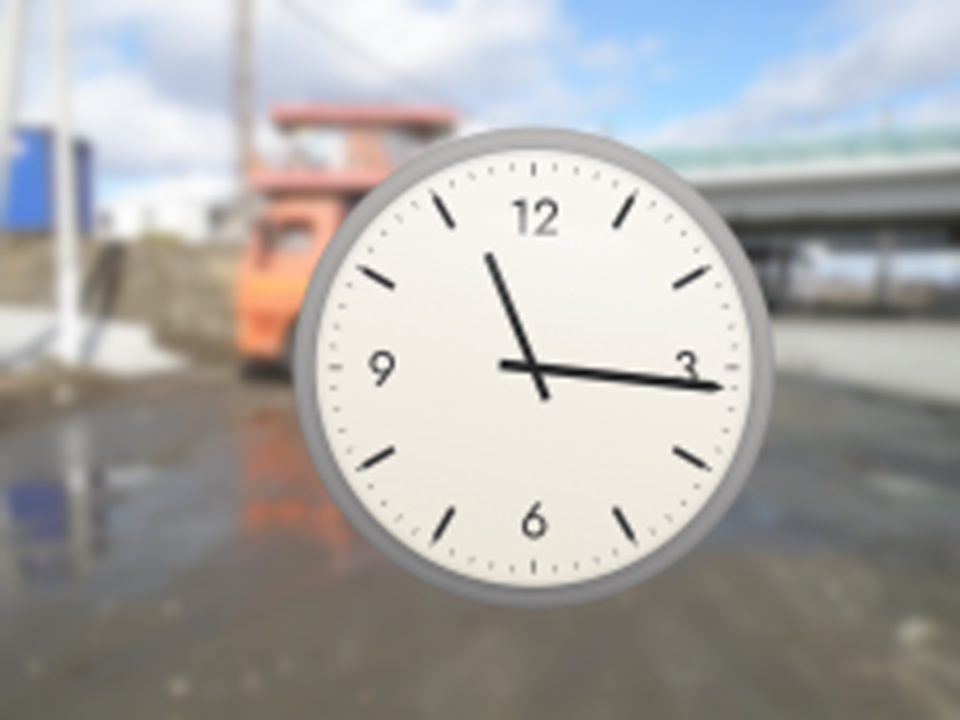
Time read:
11:16
